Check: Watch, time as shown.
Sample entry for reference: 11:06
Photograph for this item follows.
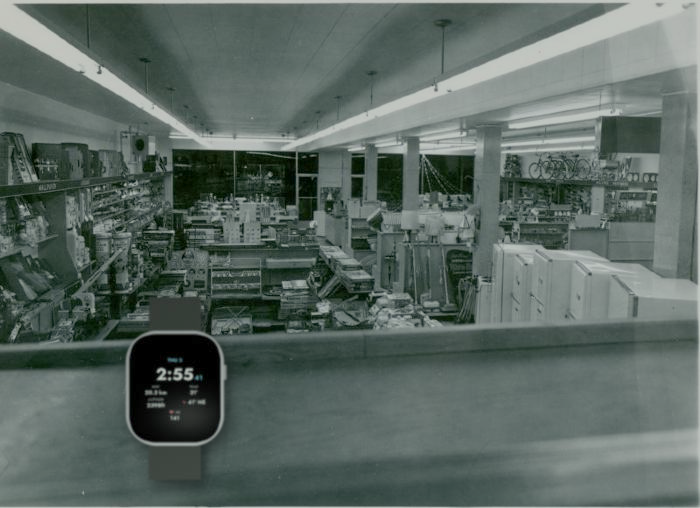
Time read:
2:55
